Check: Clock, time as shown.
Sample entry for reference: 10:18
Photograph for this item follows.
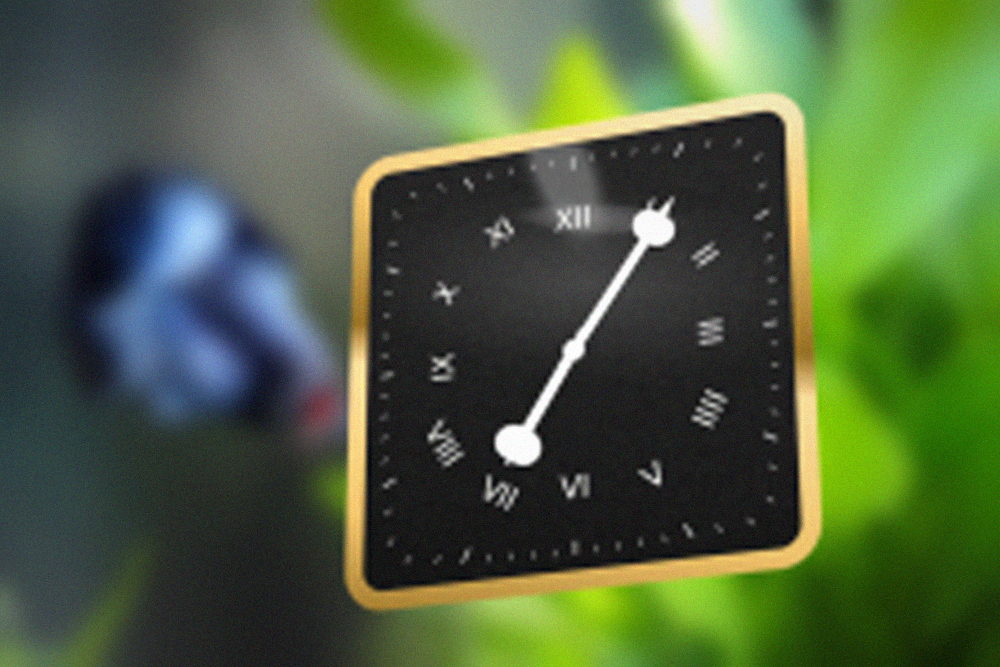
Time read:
7:06
